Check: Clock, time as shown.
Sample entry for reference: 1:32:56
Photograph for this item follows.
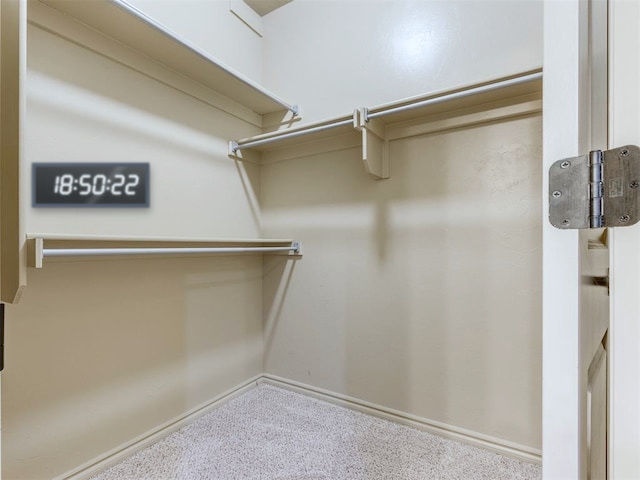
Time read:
18:50:22
